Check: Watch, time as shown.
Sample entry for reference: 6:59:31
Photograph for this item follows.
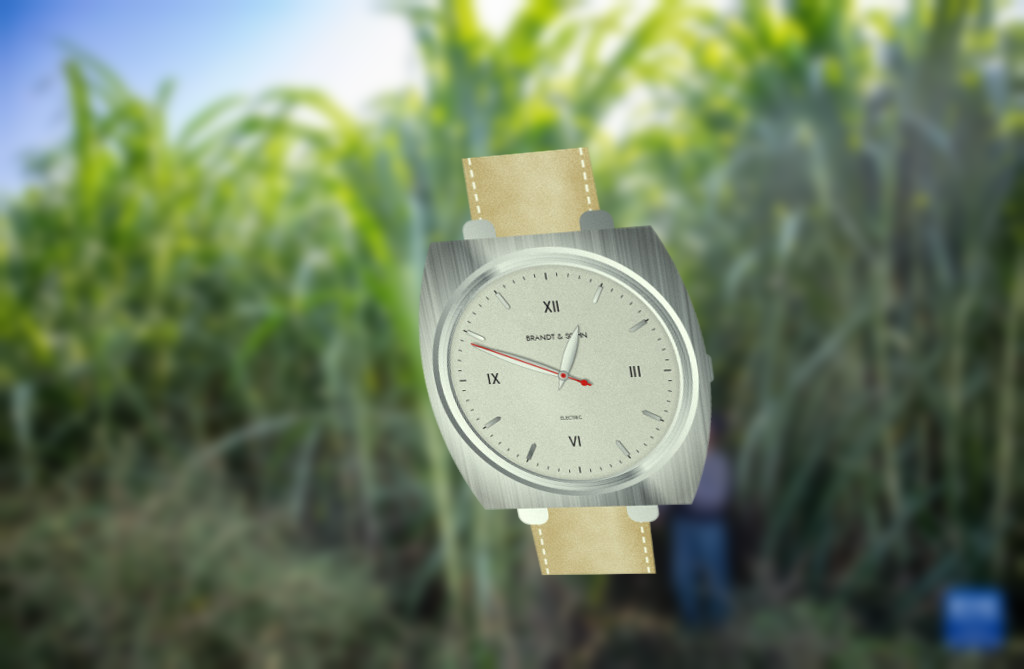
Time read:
12:48:49
